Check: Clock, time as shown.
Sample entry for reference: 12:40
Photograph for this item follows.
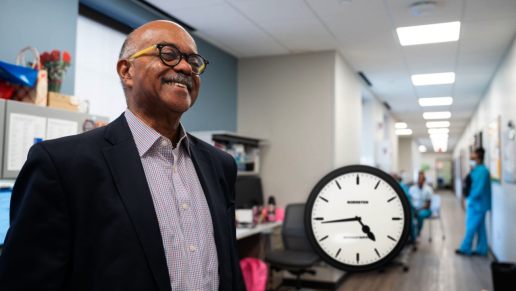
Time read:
4:44
